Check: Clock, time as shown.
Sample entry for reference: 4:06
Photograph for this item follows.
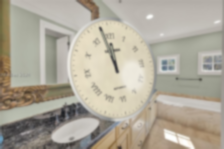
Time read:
11:58
